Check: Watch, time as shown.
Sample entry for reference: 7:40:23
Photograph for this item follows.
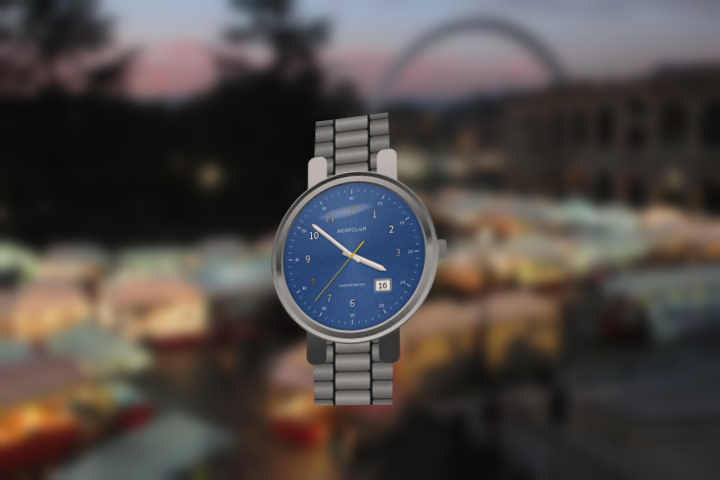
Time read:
3:51:37
